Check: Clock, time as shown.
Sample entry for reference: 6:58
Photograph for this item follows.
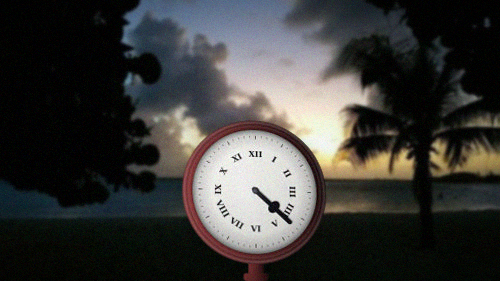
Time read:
4:22
